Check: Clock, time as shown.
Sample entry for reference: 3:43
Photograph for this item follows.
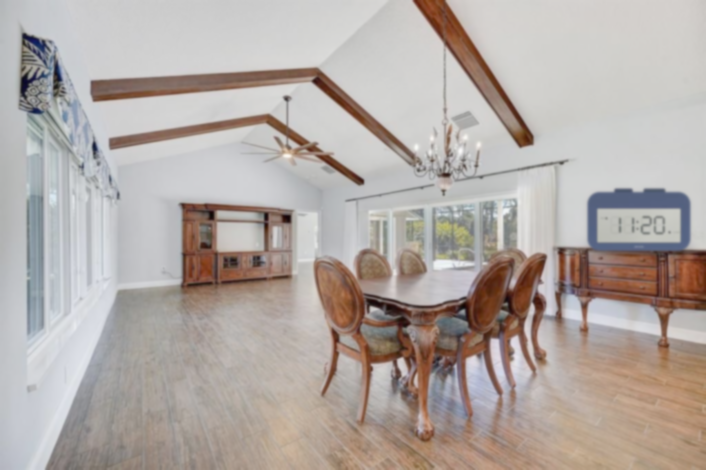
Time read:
11:20
